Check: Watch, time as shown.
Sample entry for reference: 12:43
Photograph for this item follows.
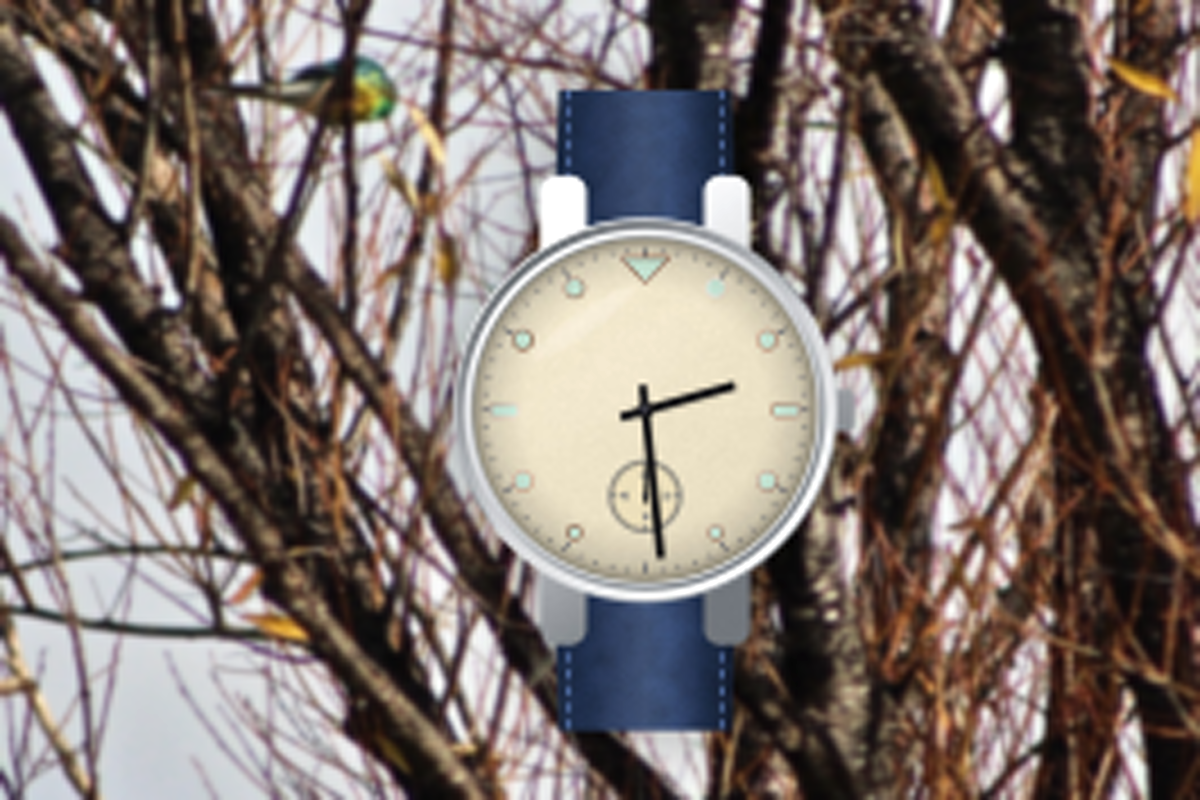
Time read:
2:29
